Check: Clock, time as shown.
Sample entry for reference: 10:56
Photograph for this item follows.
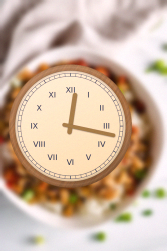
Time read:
12:17
